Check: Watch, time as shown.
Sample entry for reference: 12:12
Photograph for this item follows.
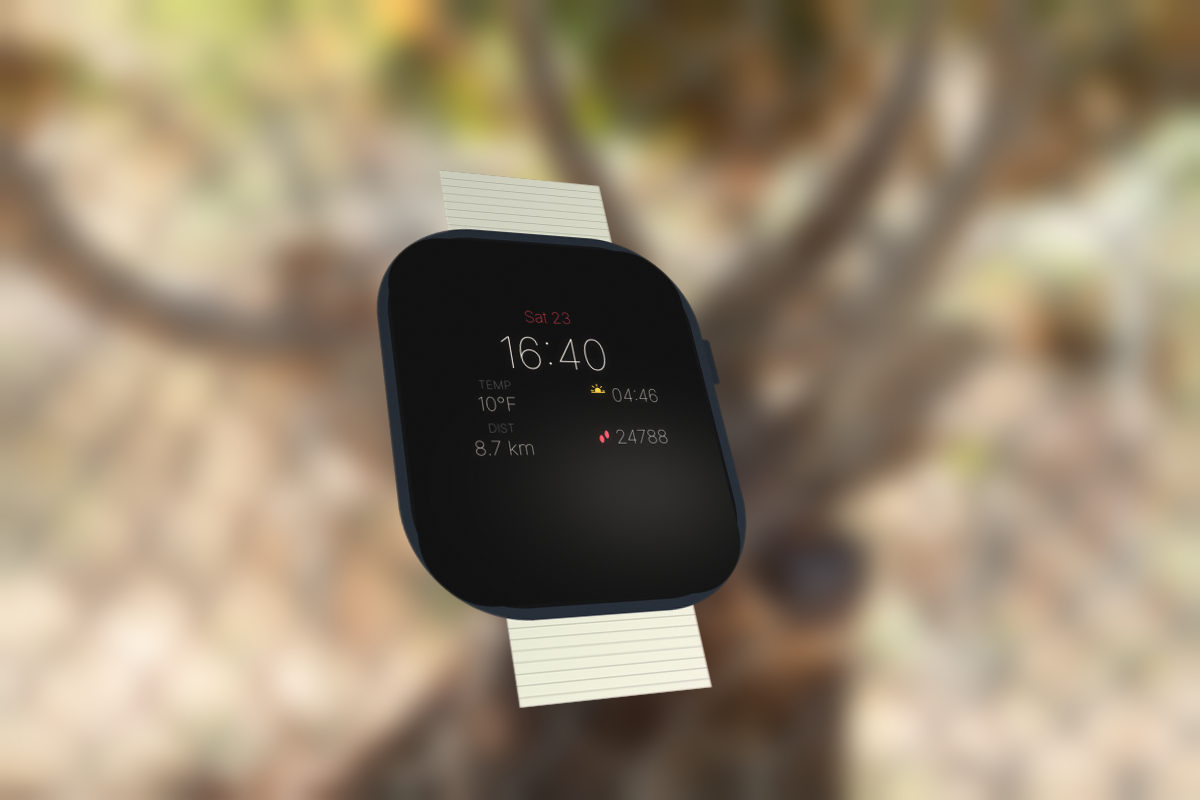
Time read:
16:40
